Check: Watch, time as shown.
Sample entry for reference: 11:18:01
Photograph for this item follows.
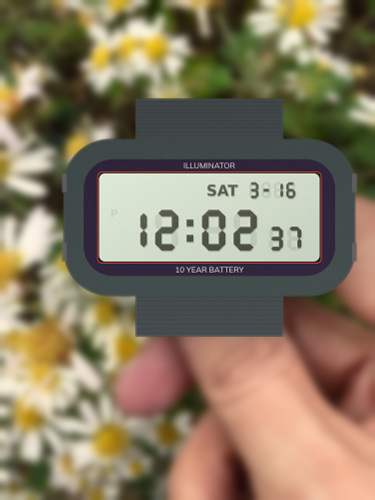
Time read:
12:02:37
